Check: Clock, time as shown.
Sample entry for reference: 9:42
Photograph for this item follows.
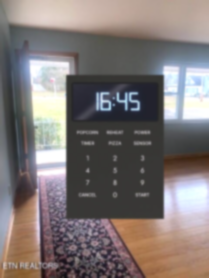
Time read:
16:45
